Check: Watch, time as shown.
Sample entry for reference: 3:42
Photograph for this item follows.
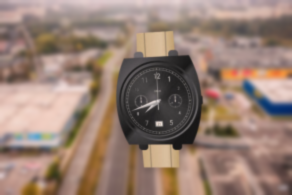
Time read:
7:42
